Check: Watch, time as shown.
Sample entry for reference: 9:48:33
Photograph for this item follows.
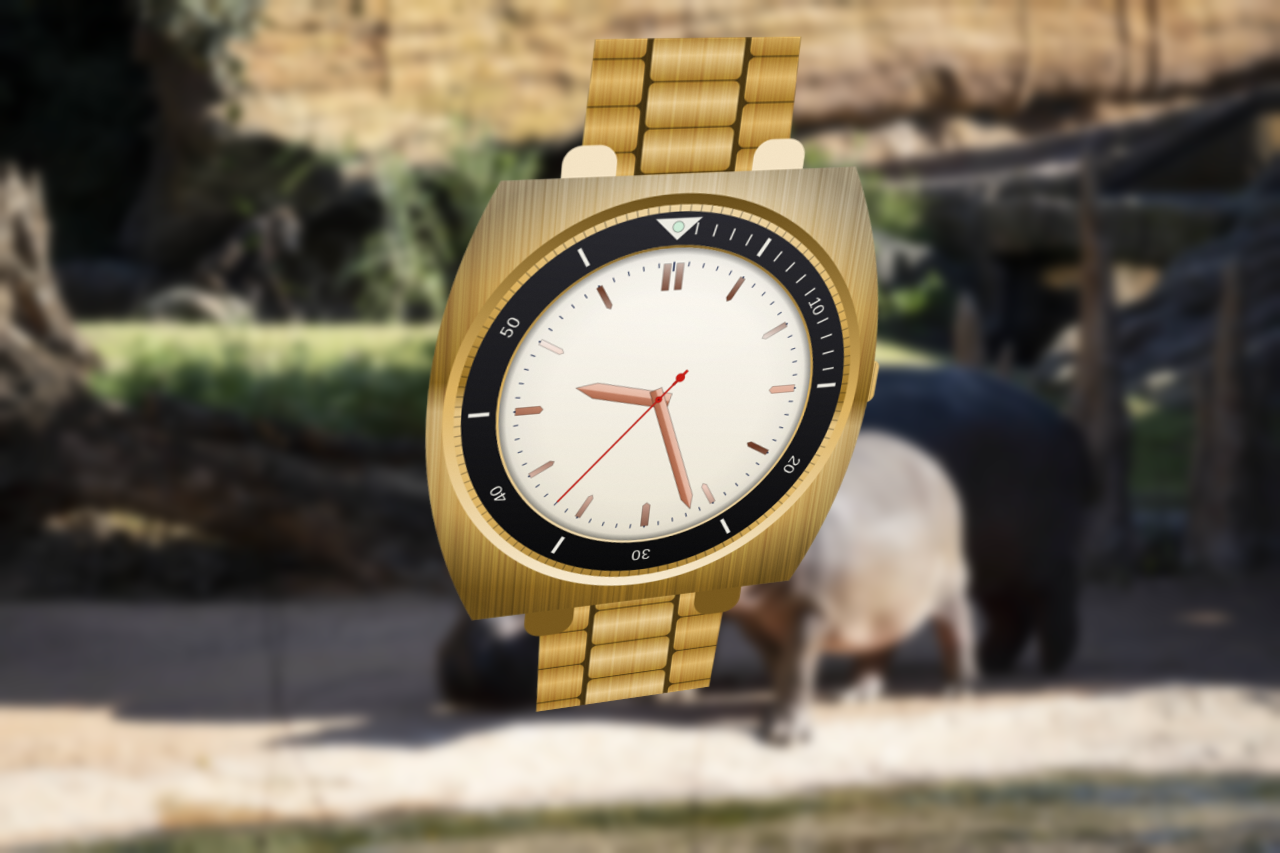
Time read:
9:26:37
